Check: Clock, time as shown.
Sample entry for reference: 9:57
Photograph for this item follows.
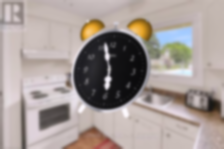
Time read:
5:57
